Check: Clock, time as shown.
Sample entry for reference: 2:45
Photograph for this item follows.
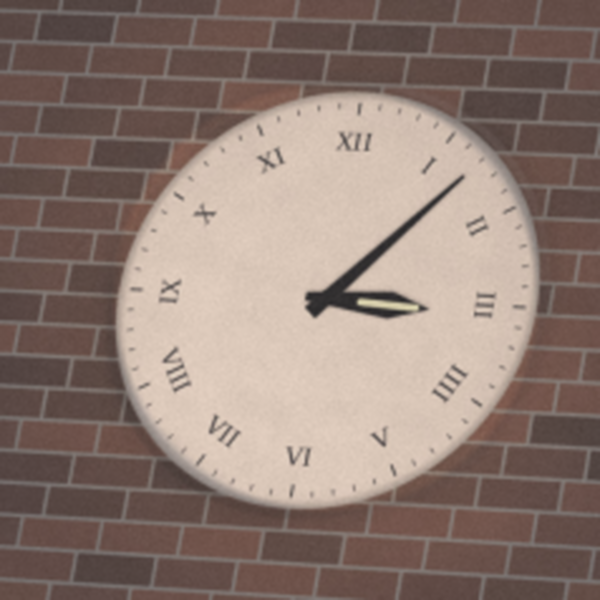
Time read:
3:07
